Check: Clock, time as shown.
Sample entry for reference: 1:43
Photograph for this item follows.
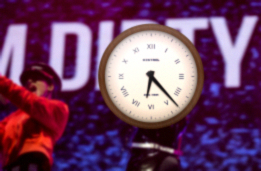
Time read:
6:23
